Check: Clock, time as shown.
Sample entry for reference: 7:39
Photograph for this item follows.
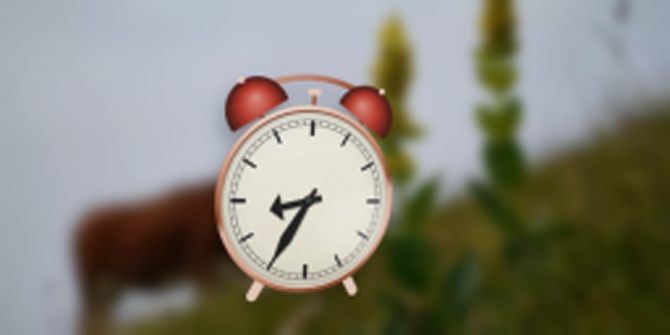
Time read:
8:35
